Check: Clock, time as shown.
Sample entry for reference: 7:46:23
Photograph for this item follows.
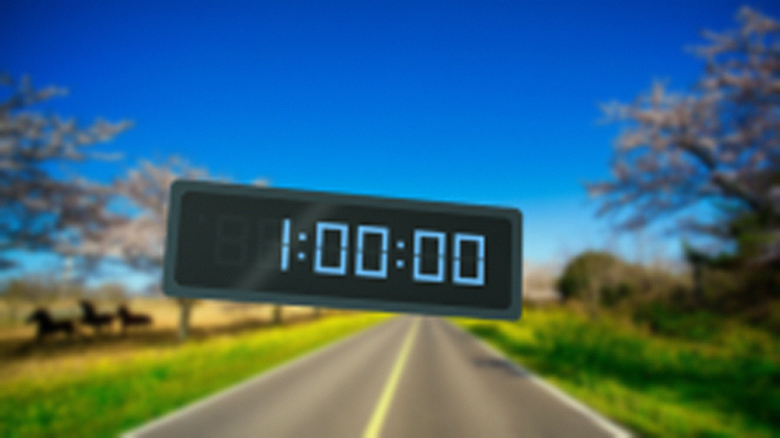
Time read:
1:00:00
